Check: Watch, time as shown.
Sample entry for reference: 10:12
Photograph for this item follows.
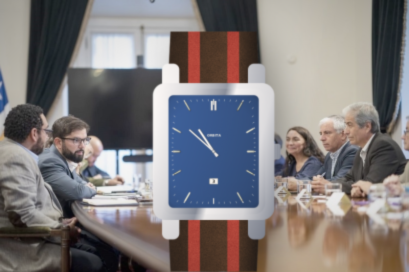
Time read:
10:52
